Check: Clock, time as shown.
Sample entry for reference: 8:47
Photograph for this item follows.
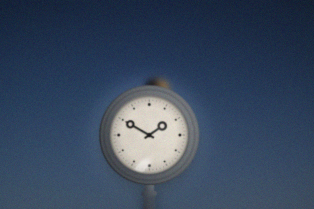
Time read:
1:50
